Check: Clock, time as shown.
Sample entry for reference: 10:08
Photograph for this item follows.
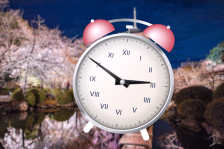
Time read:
2:50
